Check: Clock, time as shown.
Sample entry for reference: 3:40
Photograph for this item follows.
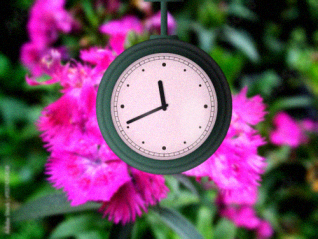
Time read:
11:41
